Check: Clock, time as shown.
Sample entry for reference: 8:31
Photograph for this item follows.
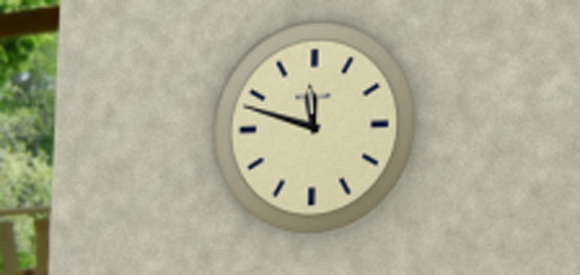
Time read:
11:48
